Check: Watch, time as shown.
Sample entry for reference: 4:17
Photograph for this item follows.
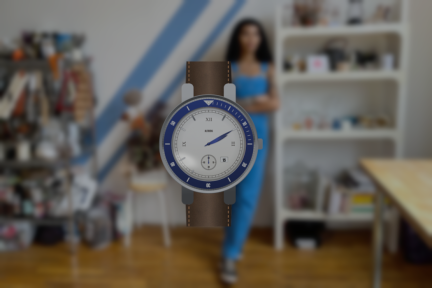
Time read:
2:10
